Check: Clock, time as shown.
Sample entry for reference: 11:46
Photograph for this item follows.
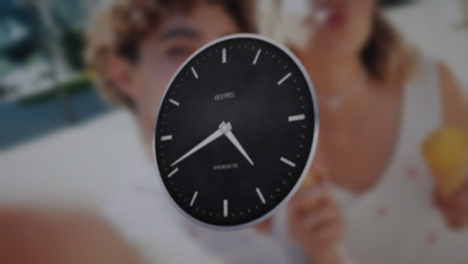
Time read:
4:41
